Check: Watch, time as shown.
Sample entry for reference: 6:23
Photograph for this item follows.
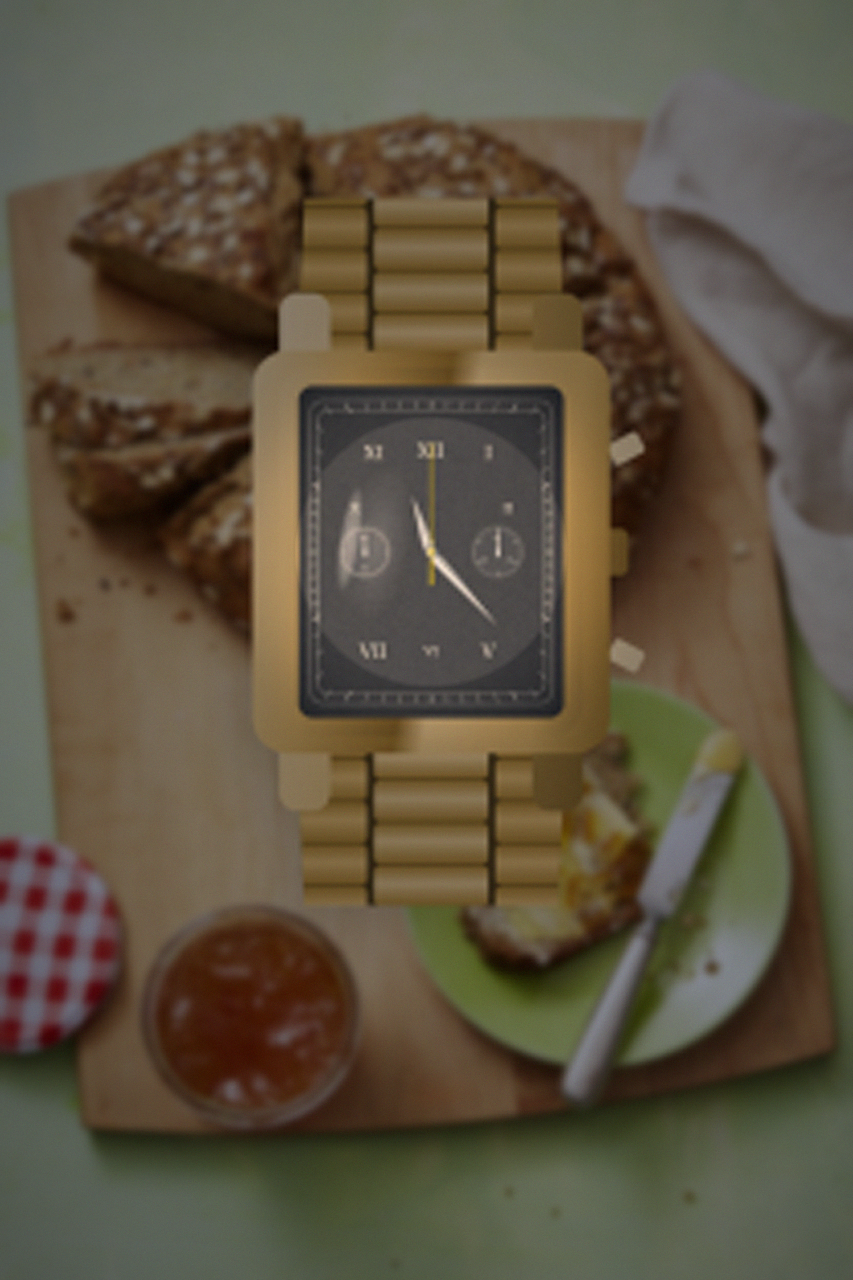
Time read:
11:23
